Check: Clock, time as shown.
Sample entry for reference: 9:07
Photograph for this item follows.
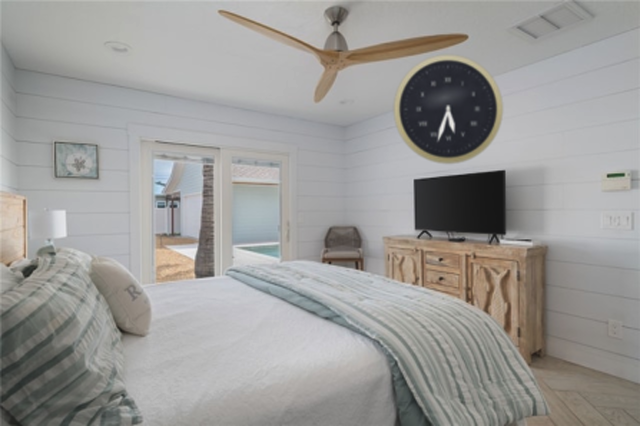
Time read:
5:33
